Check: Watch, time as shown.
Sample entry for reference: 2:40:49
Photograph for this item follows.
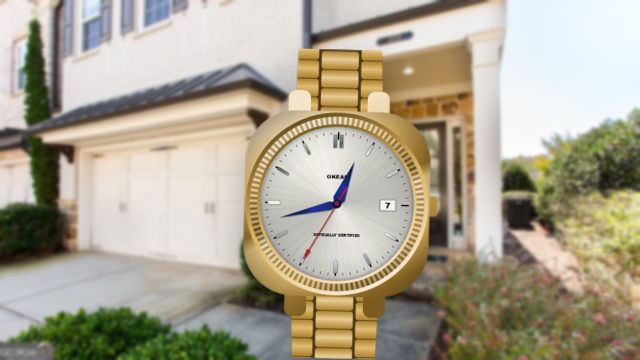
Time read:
12:42:35
